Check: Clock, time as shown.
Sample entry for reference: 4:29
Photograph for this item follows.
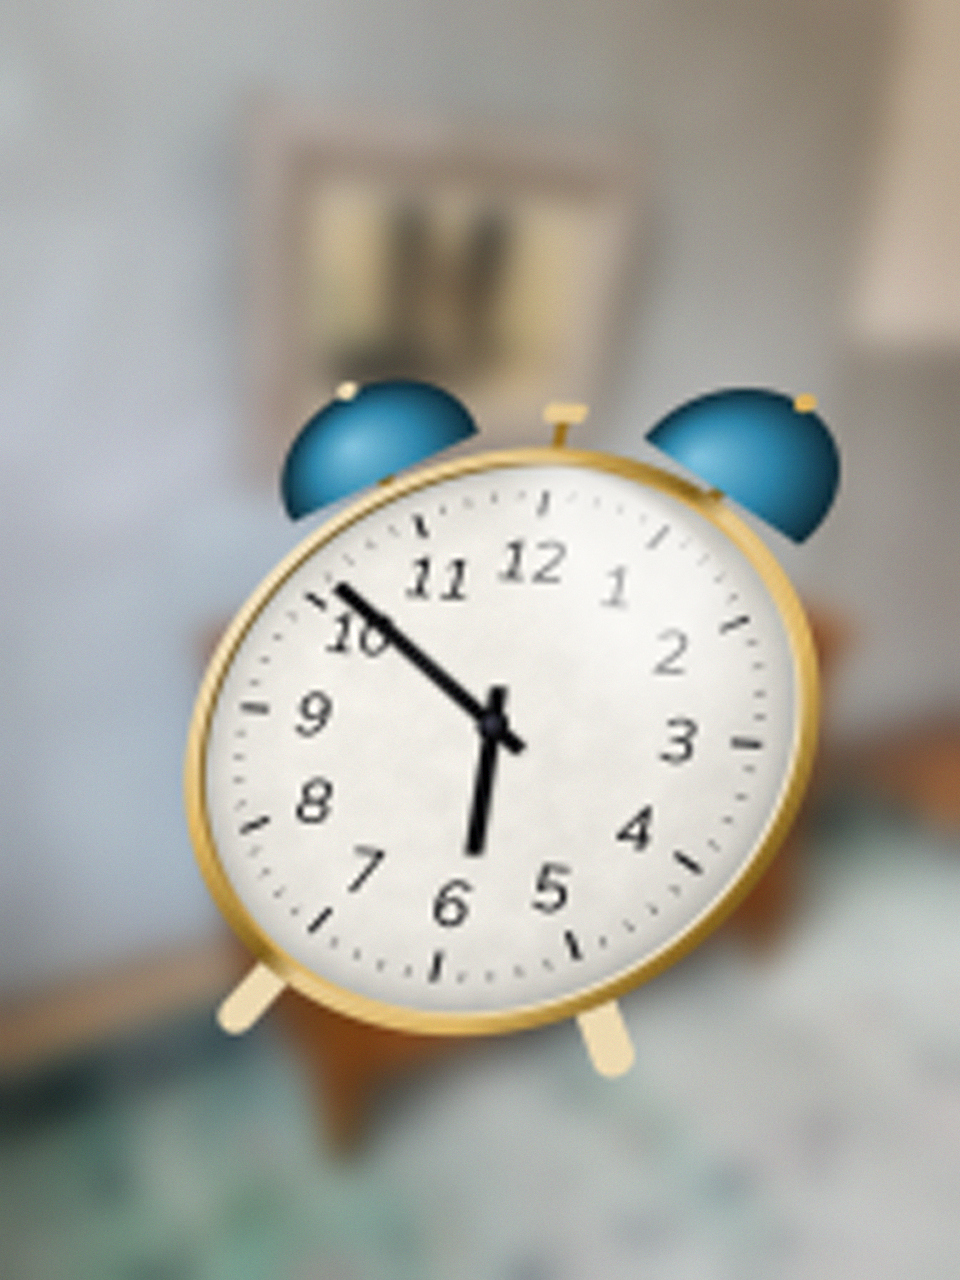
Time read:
5:51
